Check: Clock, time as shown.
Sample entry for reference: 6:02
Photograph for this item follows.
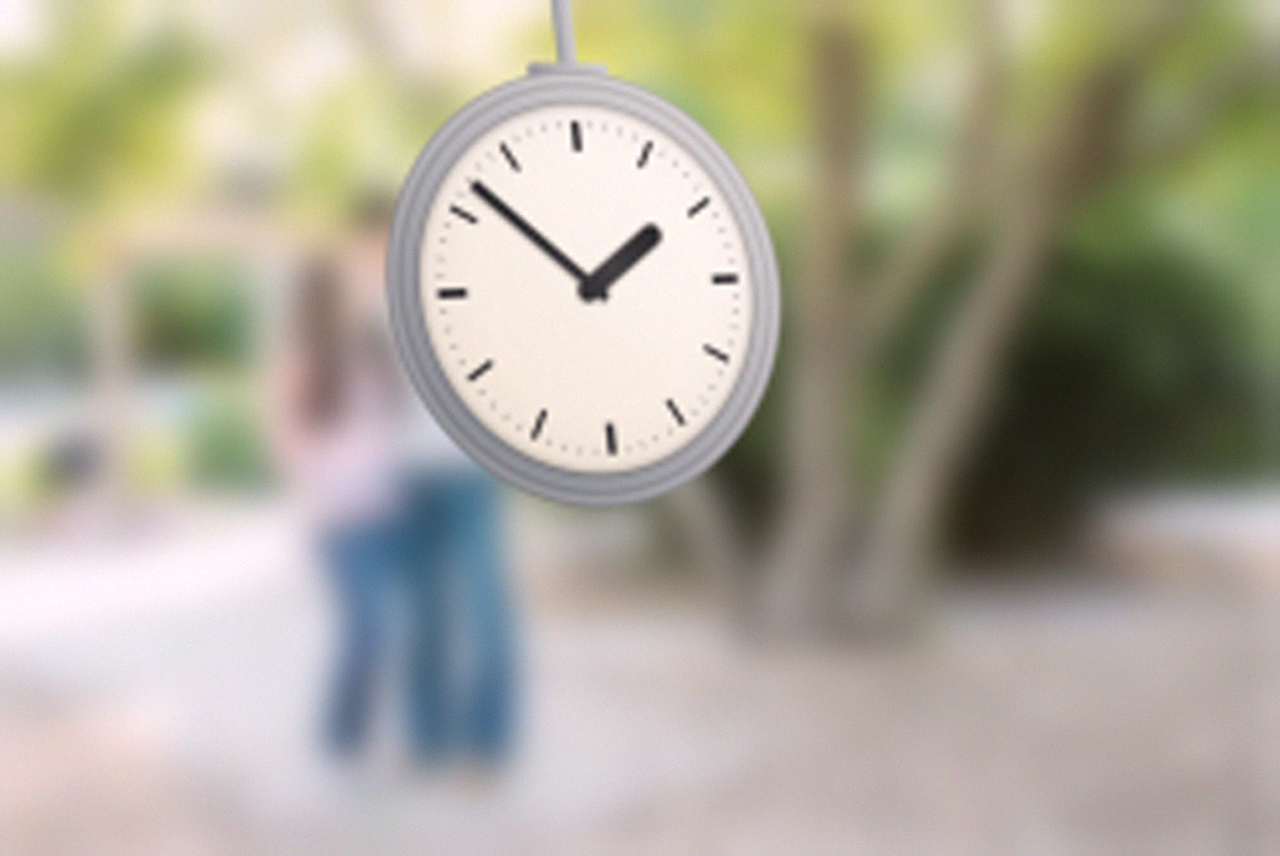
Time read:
1:52
